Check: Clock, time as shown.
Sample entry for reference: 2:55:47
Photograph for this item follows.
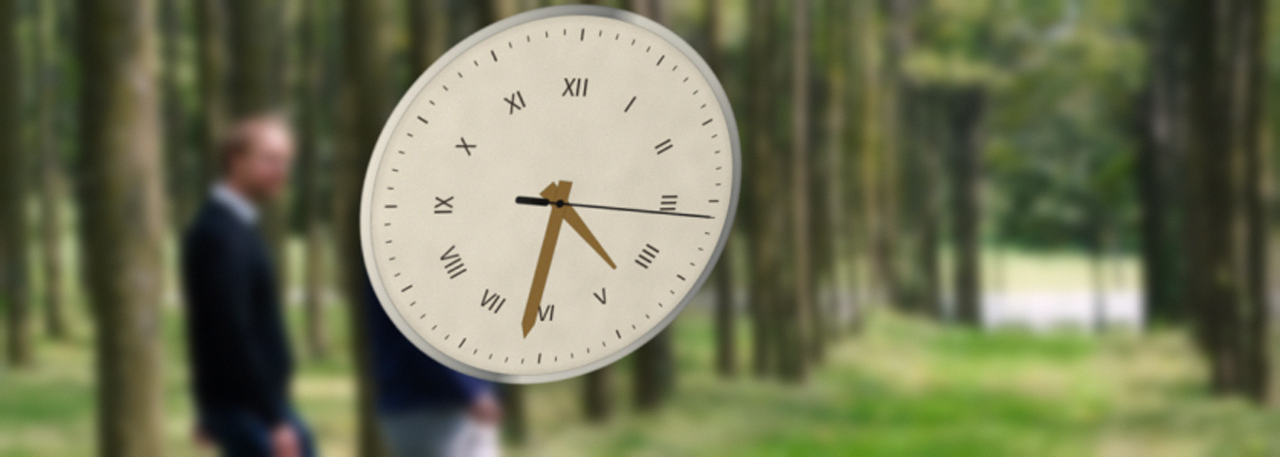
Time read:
4:31:16
